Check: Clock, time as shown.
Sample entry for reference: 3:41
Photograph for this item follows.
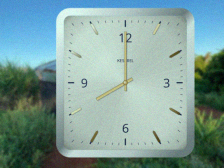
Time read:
8:00
